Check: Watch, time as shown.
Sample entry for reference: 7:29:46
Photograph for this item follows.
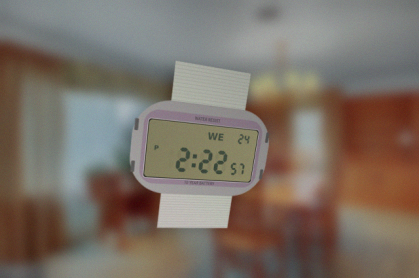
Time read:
2:22:57
